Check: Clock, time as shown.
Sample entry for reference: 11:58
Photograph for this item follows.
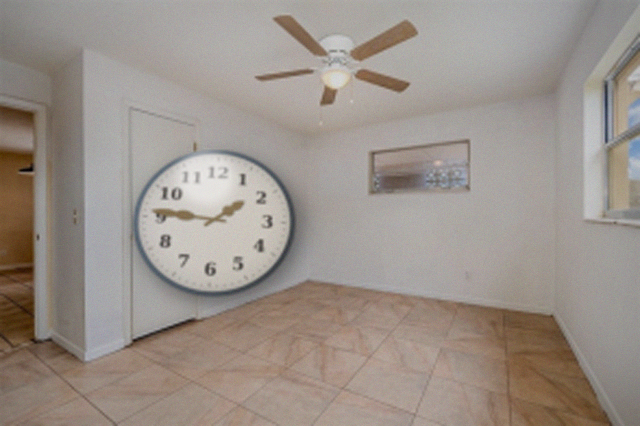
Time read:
1:46
